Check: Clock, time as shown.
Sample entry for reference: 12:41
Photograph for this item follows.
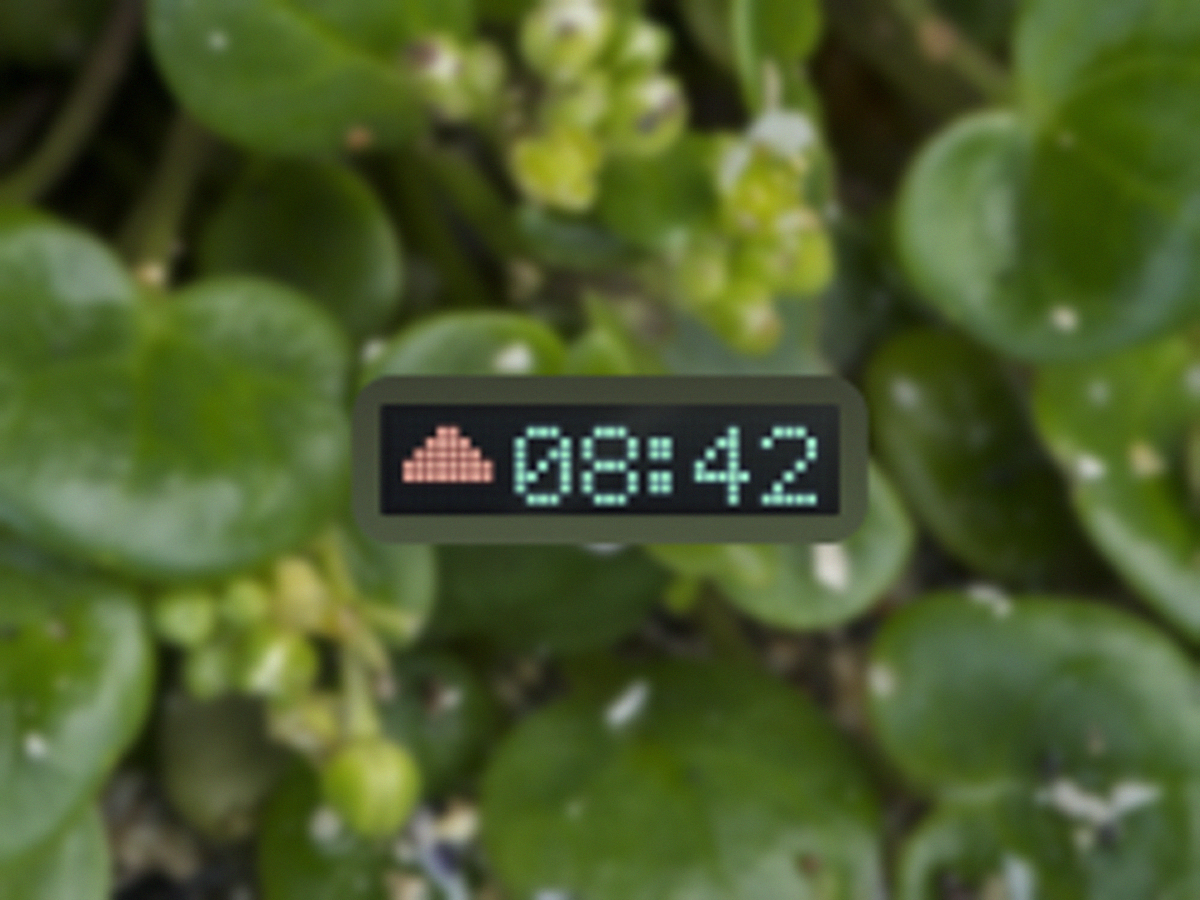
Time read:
8:42
